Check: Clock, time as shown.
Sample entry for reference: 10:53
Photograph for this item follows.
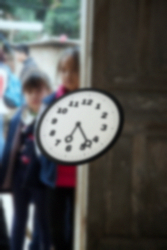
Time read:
6:23
